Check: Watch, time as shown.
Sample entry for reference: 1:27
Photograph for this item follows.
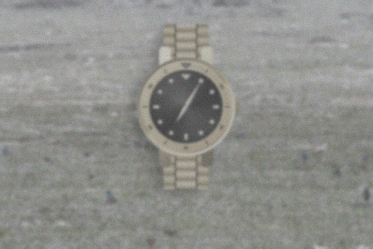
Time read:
7:05
